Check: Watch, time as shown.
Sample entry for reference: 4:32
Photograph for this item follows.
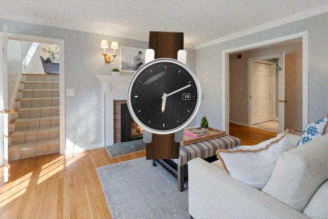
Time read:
6:11
